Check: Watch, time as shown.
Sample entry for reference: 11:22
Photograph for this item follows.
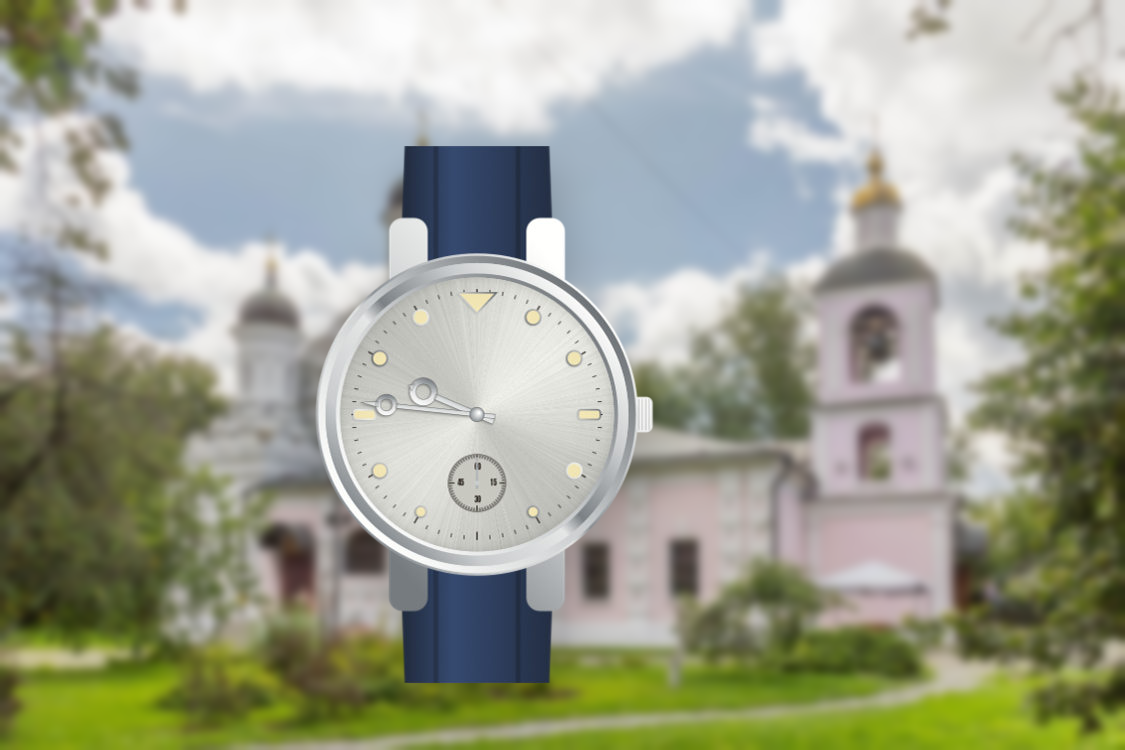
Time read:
9:46
